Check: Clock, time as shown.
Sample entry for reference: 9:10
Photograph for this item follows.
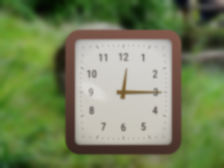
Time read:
12:15
